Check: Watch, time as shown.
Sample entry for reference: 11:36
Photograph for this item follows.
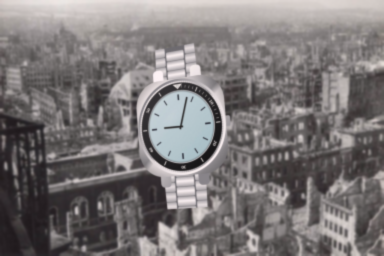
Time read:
9:03
